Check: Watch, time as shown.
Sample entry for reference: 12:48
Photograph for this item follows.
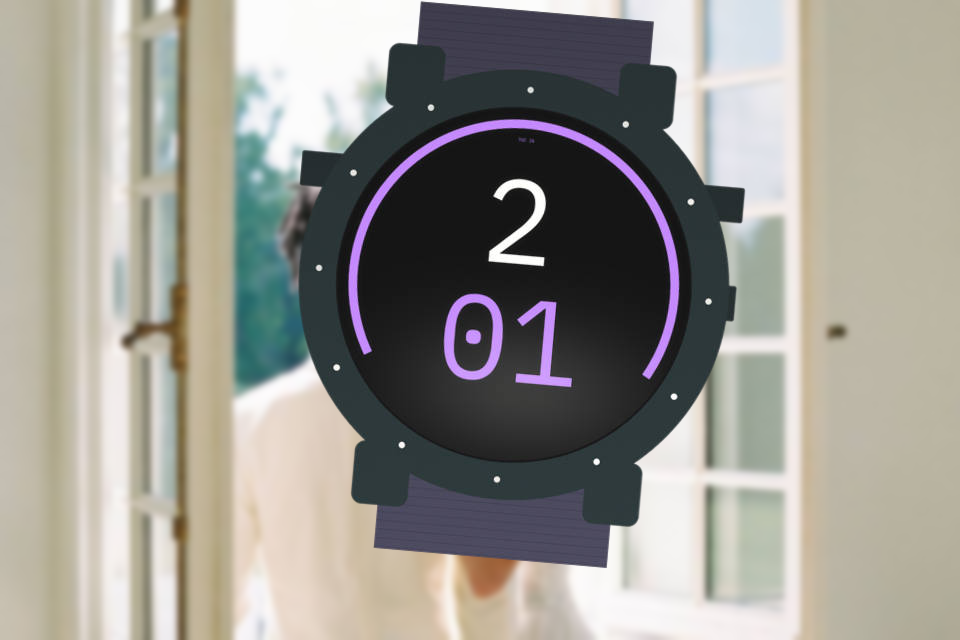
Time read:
2:01
